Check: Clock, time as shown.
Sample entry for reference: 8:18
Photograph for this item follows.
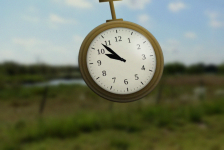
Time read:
9:53
